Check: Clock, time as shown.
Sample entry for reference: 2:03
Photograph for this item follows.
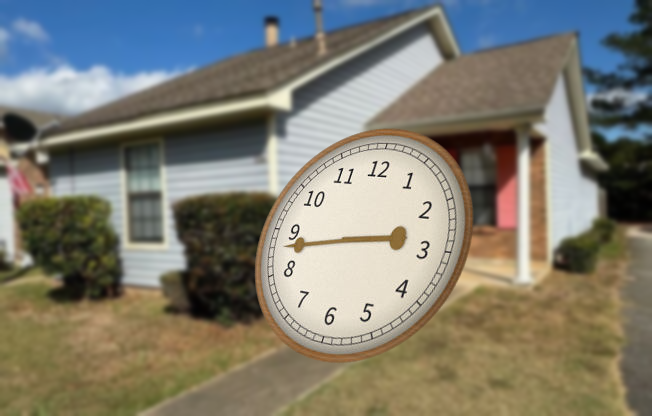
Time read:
2:43
